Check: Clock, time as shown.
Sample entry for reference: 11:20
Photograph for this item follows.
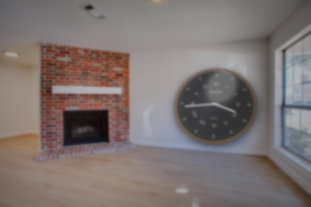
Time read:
3:44
